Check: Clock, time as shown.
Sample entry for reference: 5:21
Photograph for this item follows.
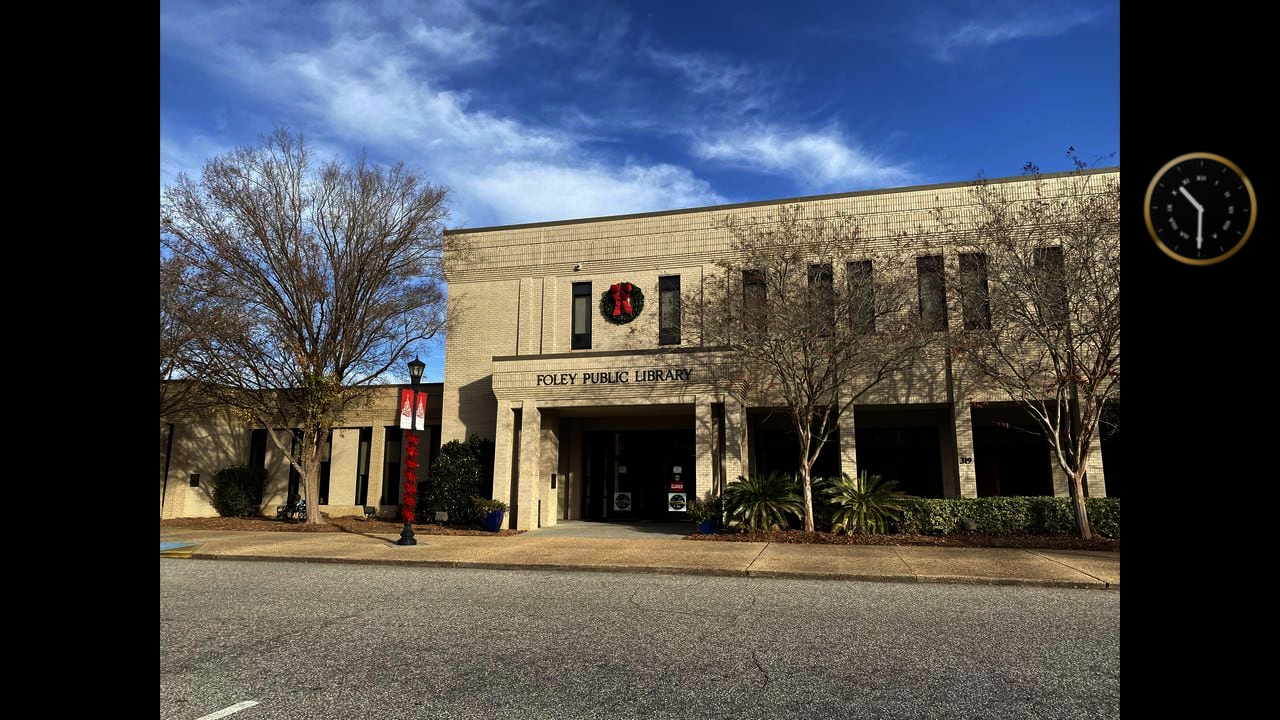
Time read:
10:30
